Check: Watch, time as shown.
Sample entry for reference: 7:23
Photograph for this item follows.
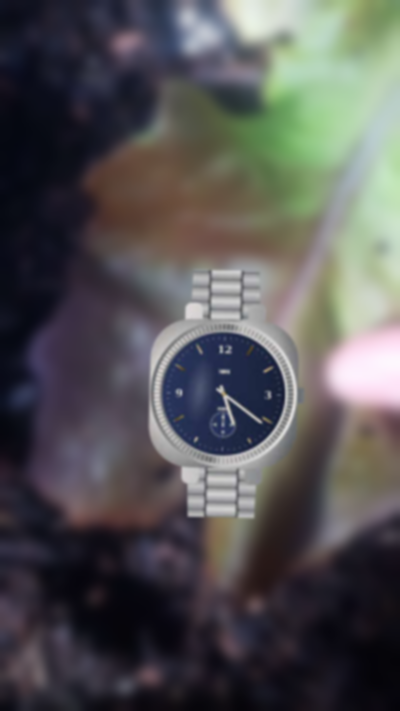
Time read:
5:21
